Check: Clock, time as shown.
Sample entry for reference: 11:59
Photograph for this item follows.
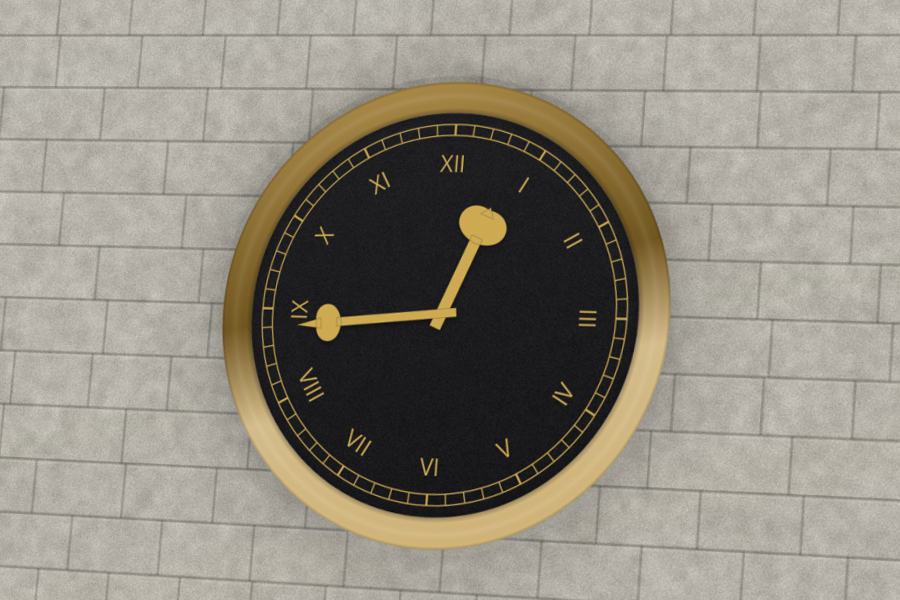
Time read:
12:44
